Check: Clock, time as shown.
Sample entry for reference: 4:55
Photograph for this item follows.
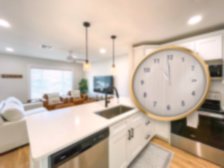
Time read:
10:59
